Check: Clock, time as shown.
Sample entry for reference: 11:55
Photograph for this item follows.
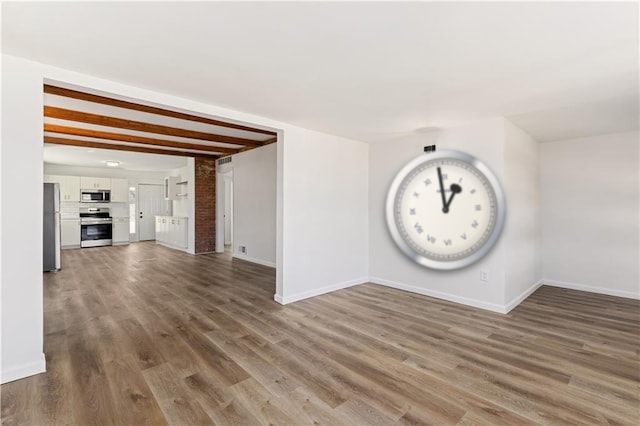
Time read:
12:59
